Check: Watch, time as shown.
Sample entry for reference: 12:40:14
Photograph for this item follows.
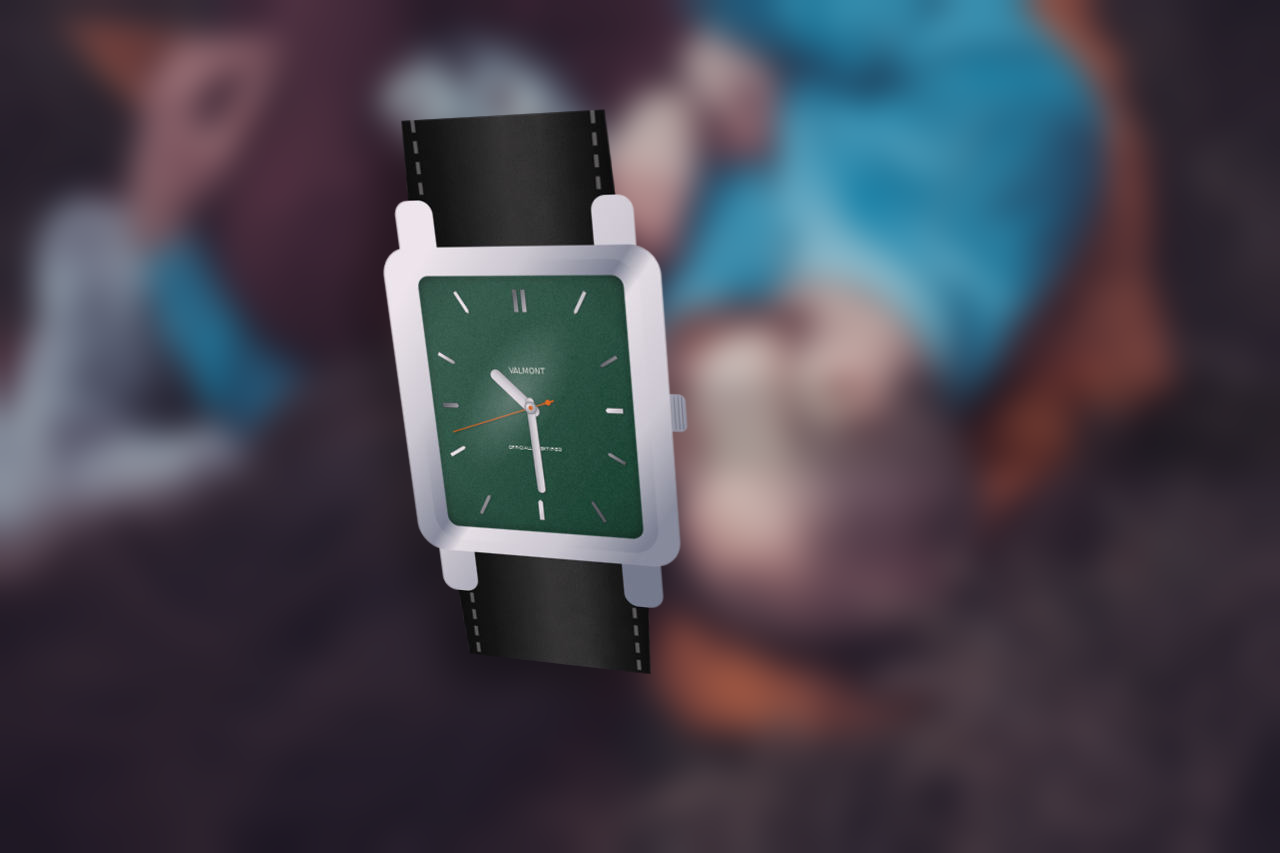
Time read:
10:29:42
